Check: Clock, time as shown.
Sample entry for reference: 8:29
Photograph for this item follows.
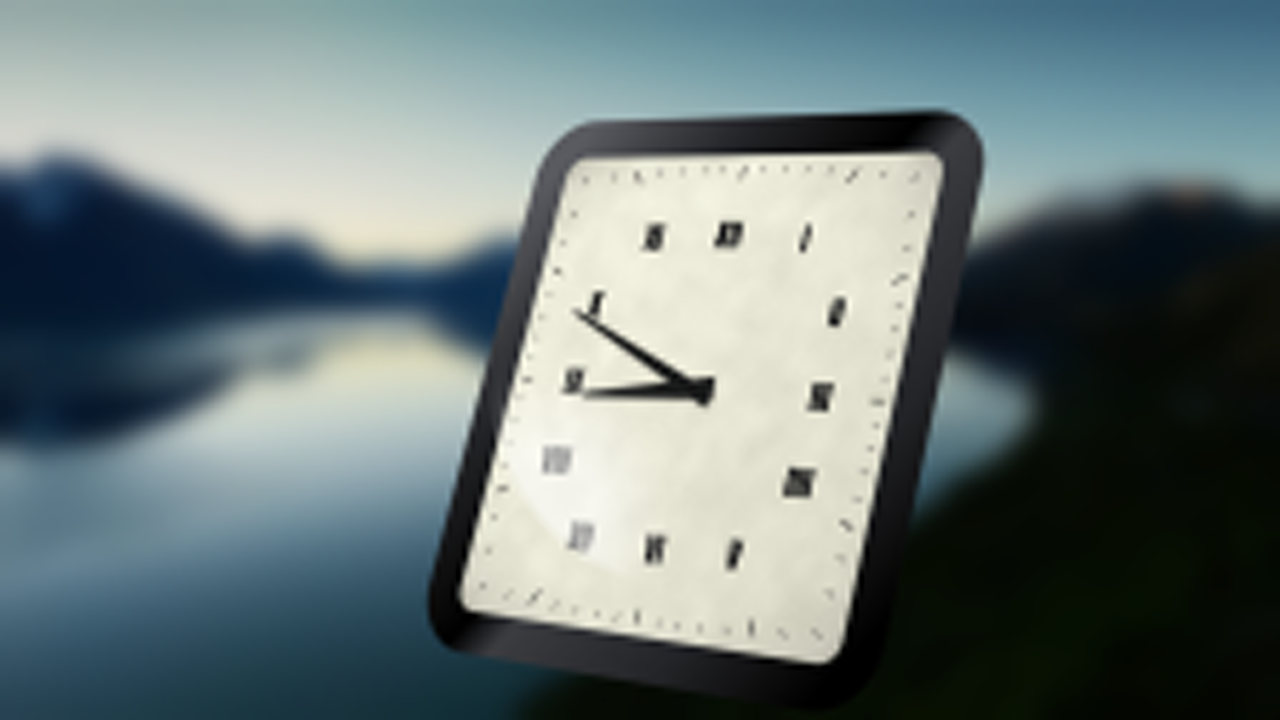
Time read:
8:49
